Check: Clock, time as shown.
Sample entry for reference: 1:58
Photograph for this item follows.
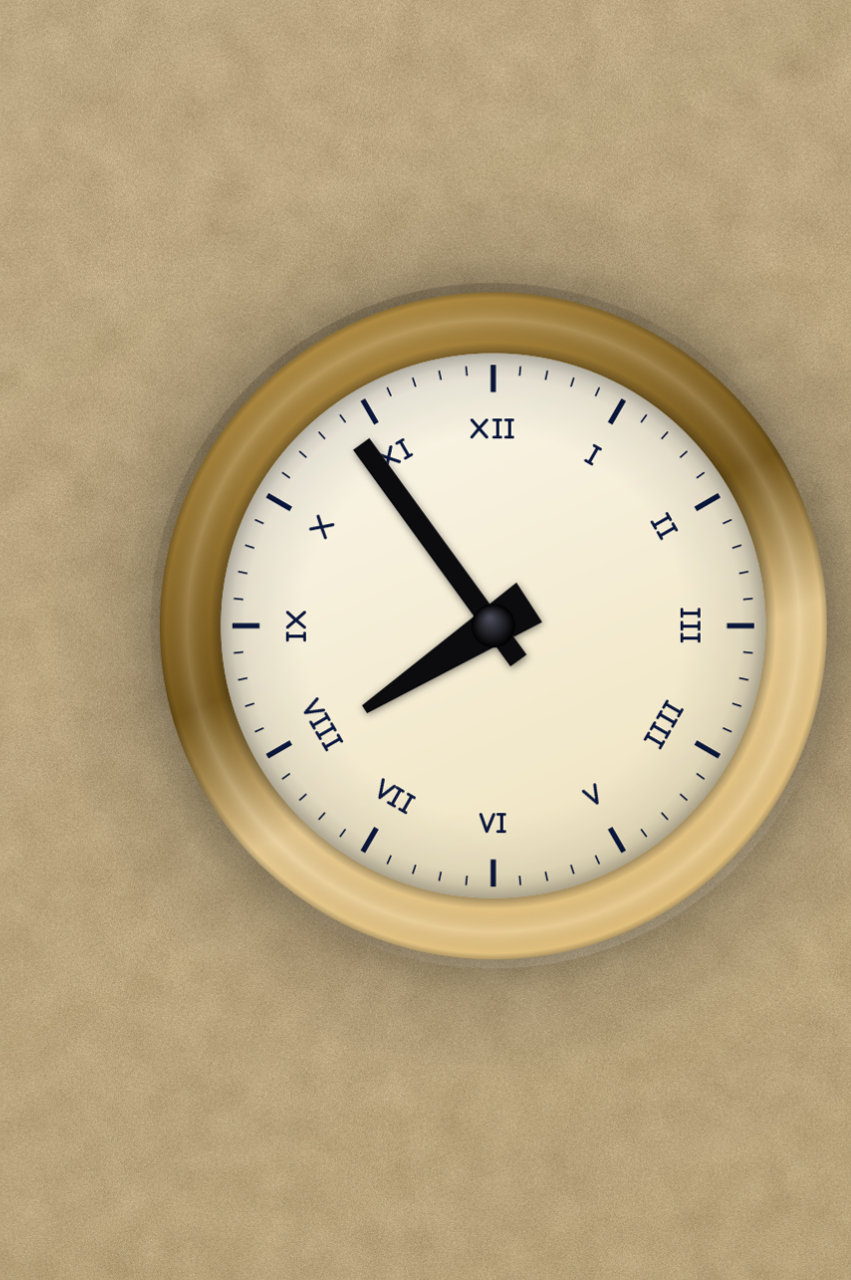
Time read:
7:54
